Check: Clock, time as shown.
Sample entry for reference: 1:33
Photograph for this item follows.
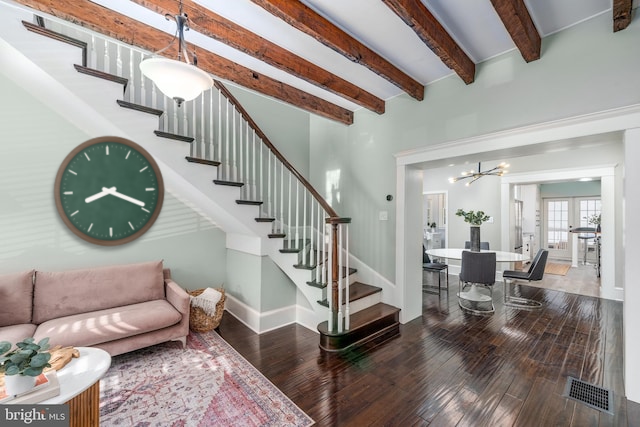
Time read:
8:19
